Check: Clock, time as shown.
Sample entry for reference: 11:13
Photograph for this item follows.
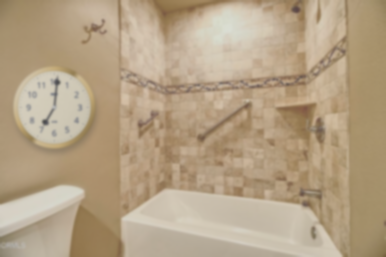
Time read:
7:01
